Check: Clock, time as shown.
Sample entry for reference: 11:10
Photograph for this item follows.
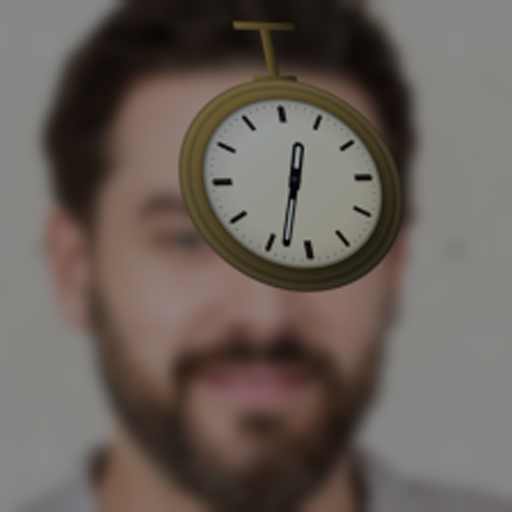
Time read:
12:33
